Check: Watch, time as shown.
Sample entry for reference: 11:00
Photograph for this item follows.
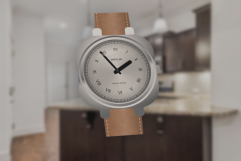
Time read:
1:54
